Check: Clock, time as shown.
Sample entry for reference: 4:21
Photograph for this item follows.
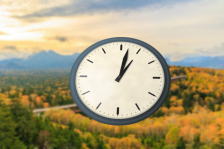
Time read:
1:02
